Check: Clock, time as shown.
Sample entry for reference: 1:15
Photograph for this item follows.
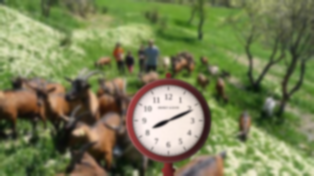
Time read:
8:11
